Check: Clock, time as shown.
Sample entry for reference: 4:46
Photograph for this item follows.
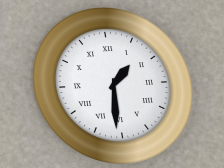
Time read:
1:31
